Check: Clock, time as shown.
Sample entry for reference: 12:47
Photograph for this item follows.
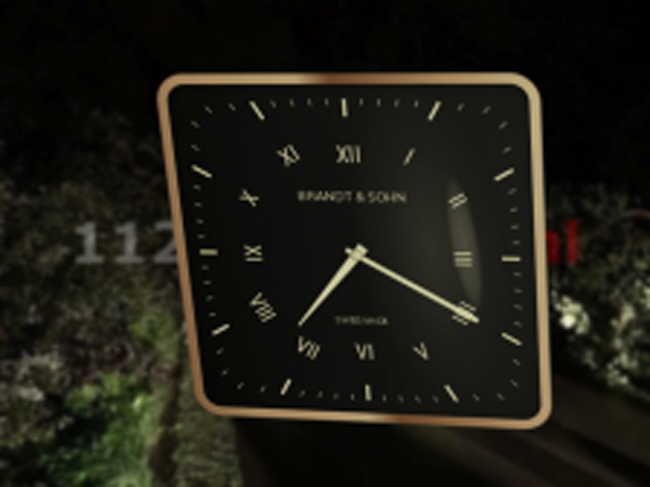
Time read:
7:20
